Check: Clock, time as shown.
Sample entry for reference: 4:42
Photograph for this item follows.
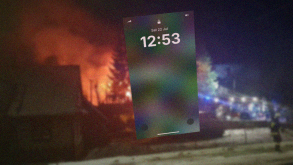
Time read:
12:53
